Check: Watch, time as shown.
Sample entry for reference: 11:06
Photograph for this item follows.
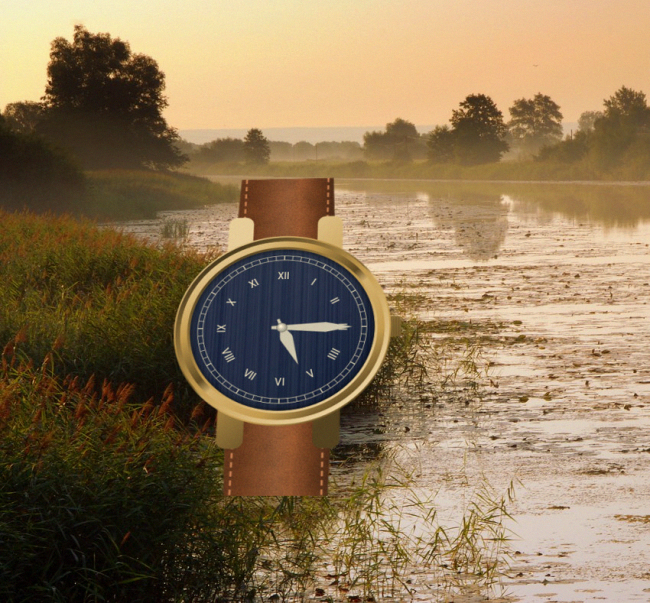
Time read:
5:15
